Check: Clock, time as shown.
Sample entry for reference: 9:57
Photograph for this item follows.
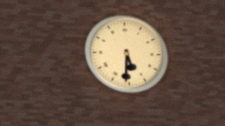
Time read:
5:31
